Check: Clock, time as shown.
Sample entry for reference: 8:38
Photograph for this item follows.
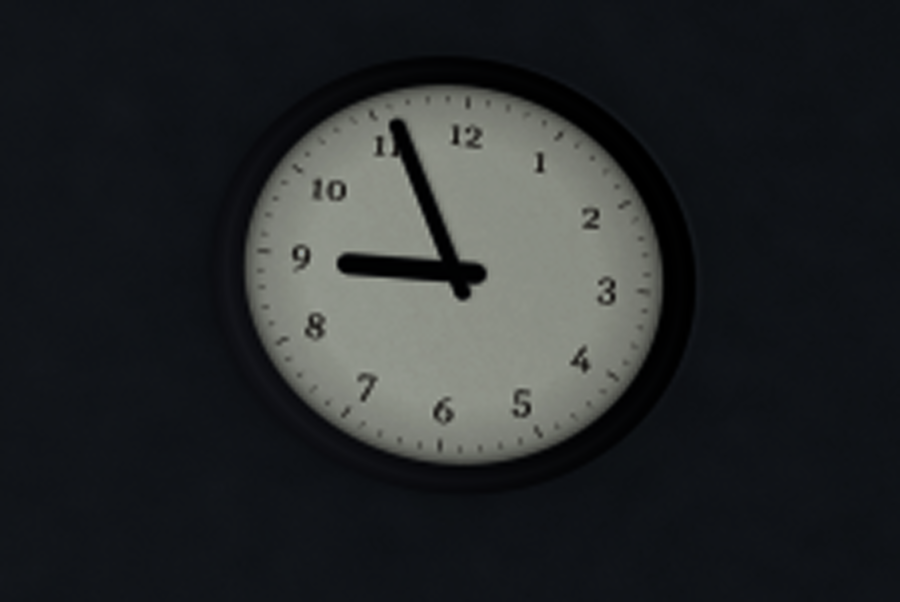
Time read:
8:56
